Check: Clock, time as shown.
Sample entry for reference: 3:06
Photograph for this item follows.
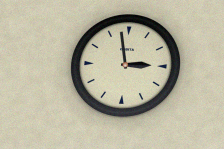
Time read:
2:58
